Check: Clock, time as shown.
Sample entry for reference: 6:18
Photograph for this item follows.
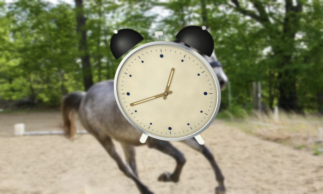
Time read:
12:42
